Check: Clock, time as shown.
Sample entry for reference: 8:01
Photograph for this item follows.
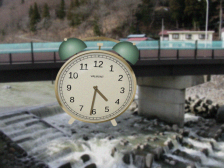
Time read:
4:31
